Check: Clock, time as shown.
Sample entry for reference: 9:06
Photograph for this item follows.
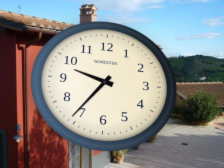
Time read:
9:36
